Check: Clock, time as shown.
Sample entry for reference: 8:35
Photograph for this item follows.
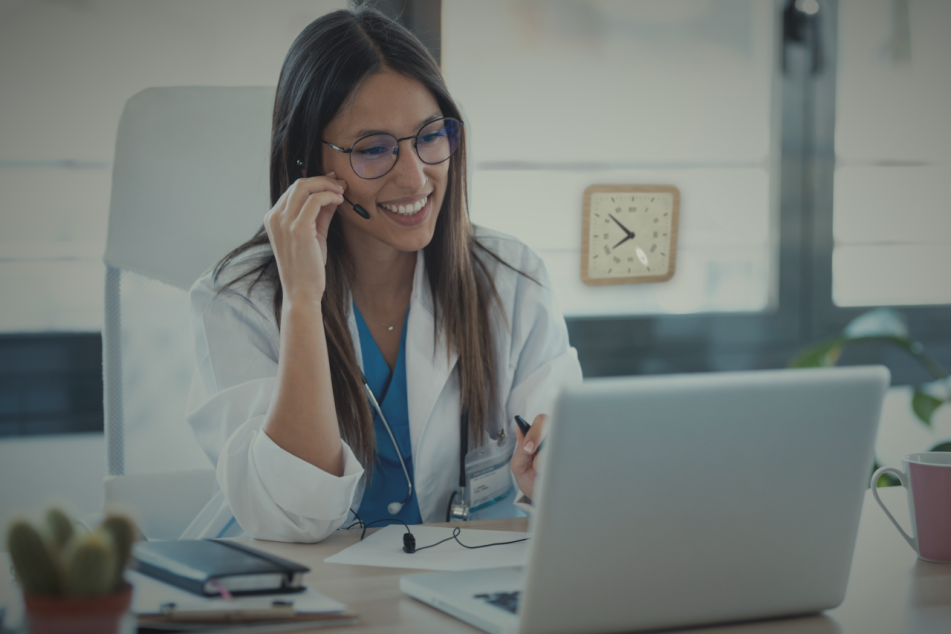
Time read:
7:52
